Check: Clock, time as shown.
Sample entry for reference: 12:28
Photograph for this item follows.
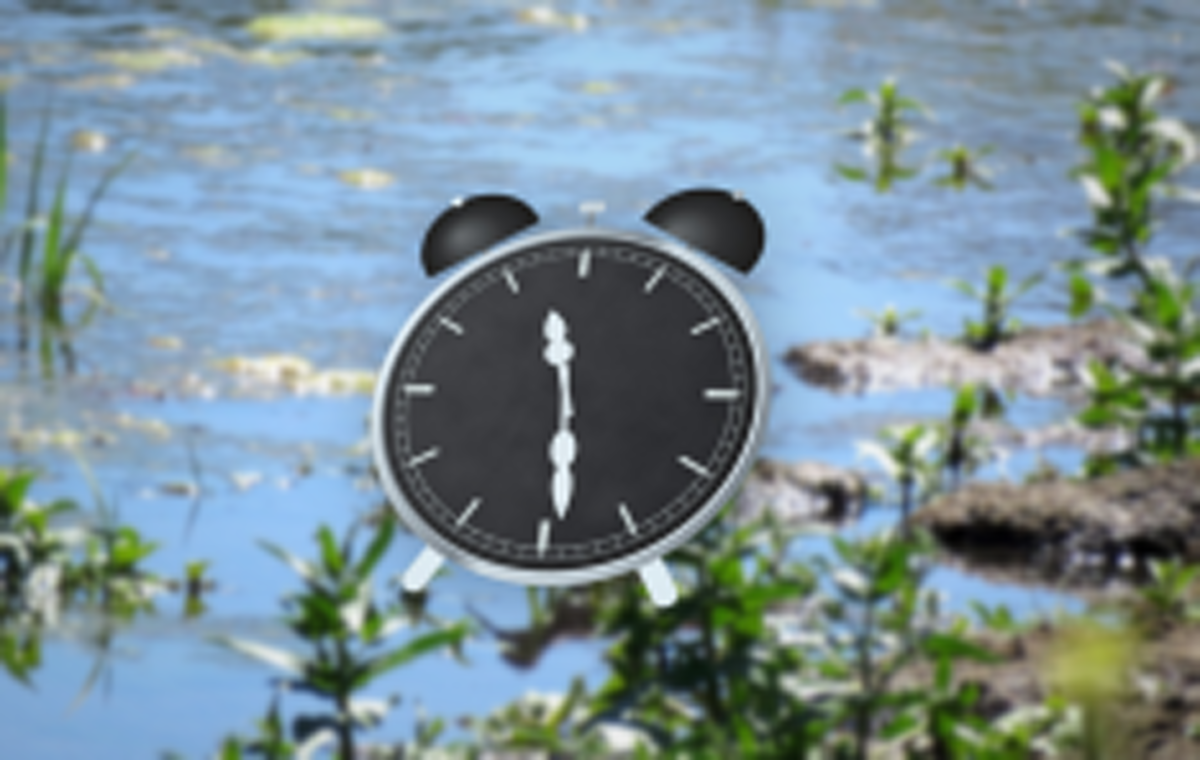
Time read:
11:29
